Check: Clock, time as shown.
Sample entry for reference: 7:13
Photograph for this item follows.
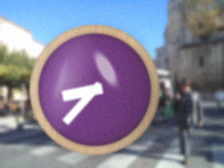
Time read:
8:37
